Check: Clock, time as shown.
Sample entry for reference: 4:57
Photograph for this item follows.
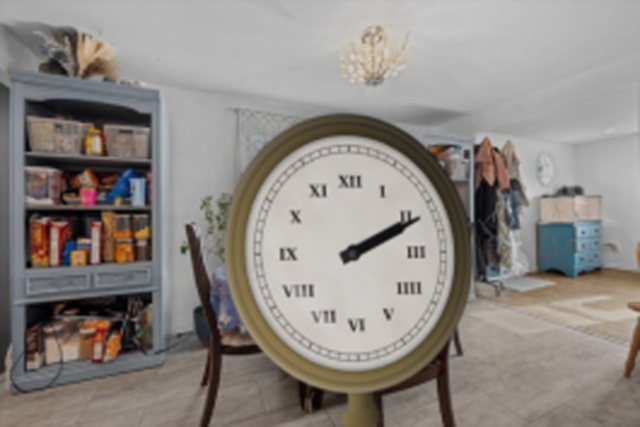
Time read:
2:11
